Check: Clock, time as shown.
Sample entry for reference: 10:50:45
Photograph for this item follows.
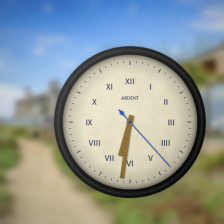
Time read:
6:31:23
